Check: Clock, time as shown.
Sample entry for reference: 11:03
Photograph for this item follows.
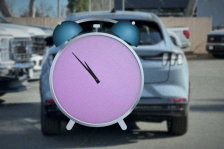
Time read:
10:53
